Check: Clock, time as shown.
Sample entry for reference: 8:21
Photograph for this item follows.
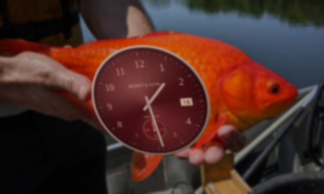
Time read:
1:29
